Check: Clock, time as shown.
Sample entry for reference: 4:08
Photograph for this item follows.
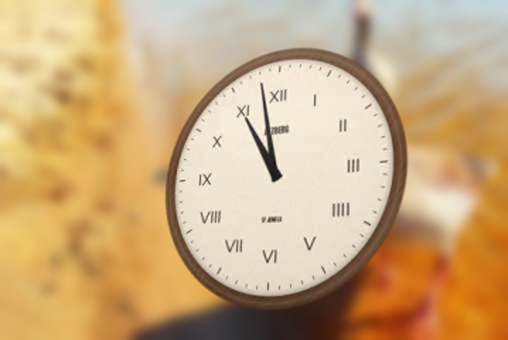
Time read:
10:58
